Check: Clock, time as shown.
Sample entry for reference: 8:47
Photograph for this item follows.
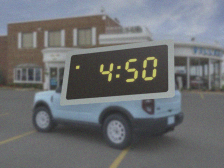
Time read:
4:50
